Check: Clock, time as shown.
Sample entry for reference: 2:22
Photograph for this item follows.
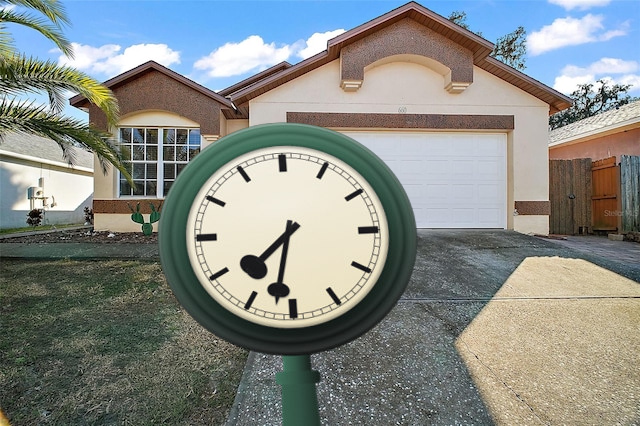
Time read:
7:32
